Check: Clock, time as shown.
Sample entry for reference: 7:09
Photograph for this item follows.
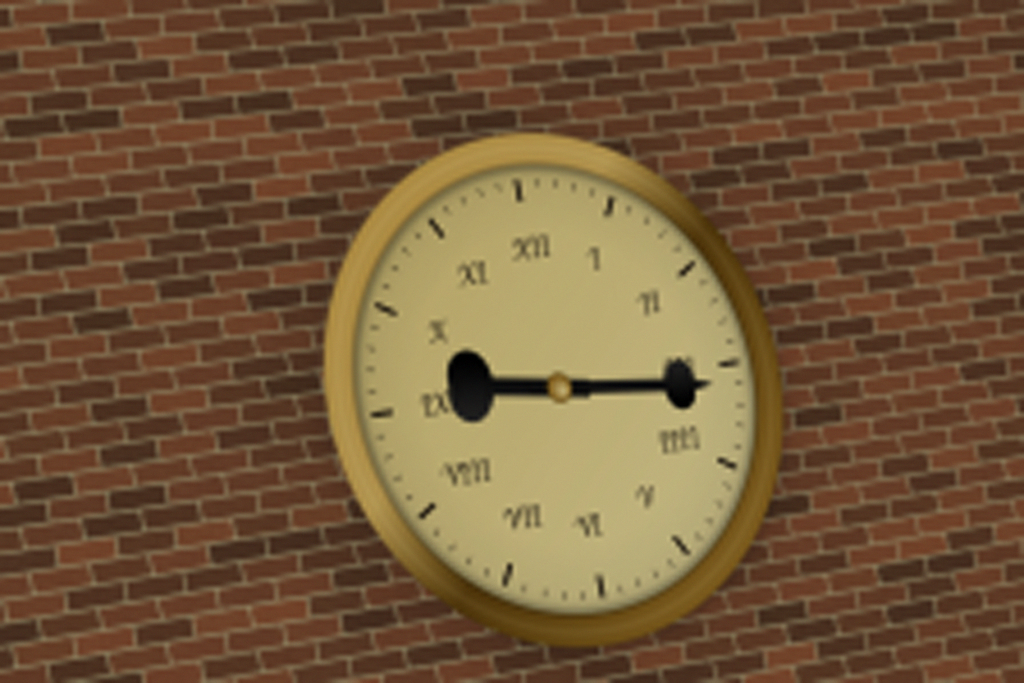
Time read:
9:16
